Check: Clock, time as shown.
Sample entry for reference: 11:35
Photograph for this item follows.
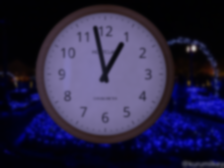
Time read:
12:58
